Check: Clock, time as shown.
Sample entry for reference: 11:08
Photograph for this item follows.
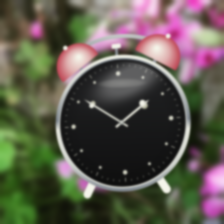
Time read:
1:51
